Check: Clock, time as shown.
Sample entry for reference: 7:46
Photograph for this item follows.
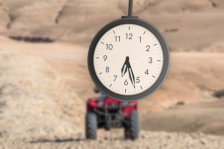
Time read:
6:27
